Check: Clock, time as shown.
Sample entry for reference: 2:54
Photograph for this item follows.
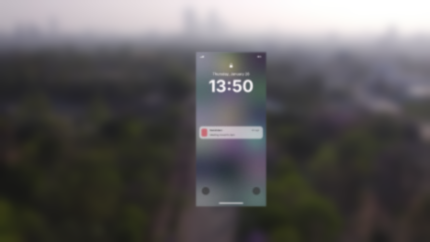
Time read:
13:50
